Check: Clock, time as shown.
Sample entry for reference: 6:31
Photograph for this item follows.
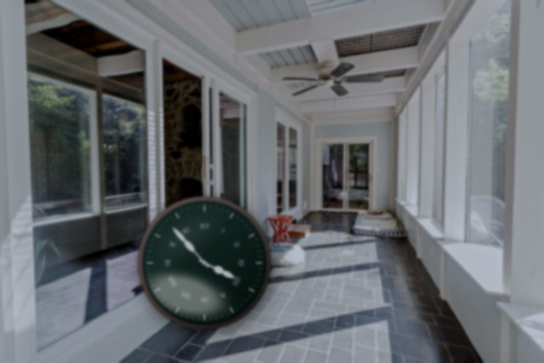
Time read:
3:53
